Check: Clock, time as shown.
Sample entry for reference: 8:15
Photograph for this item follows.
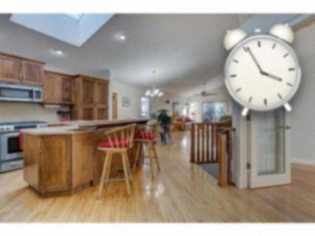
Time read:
3:56
